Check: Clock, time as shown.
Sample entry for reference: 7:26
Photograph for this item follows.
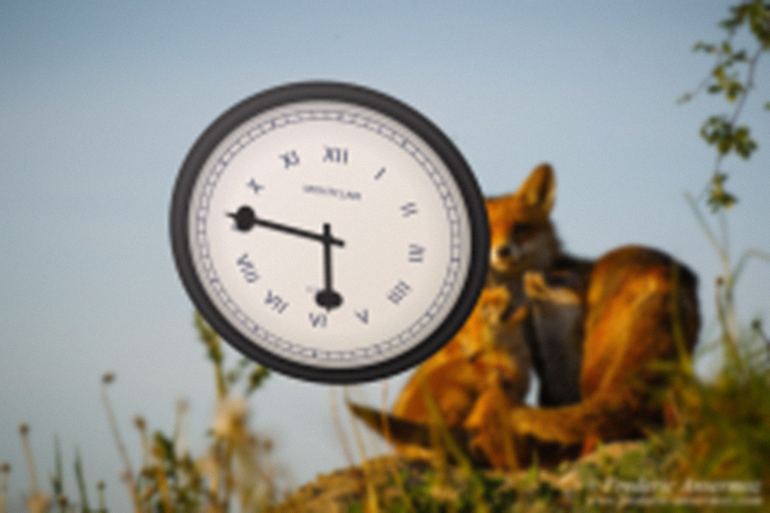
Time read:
5:46
